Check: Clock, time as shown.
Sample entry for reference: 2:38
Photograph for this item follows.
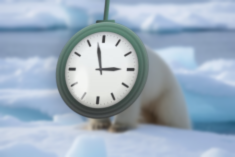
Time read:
2:58
